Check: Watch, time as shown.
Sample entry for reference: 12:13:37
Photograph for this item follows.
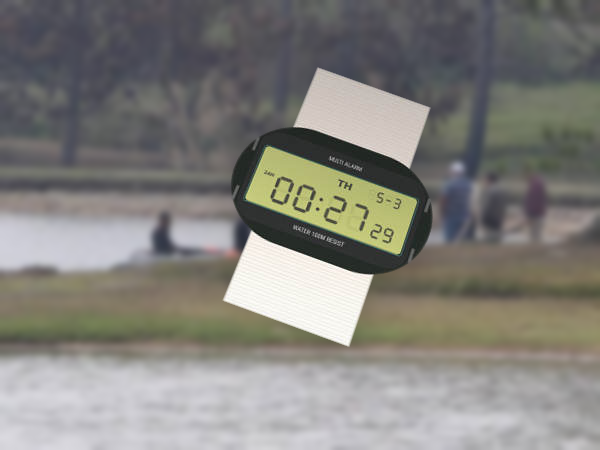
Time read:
0:27:29
